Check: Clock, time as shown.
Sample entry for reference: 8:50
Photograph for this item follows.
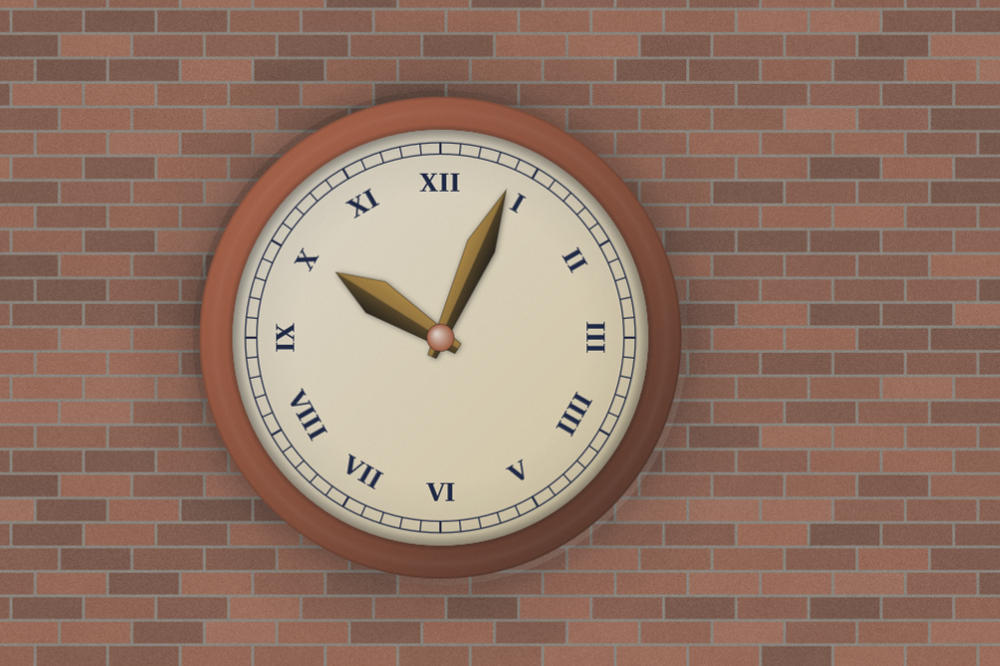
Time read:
10:04
